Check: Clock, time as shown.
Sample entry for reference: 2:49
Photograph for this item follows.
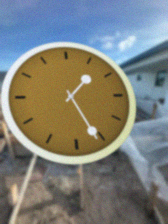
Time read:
1:26
